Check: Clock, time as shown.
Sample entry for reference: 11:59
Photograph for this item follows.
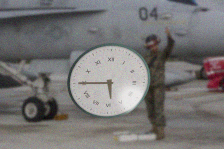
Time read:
5:45
